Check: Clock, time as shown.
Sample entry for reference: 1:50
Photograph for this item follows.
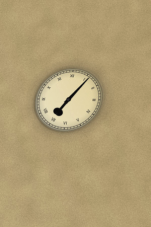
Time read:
7:06
